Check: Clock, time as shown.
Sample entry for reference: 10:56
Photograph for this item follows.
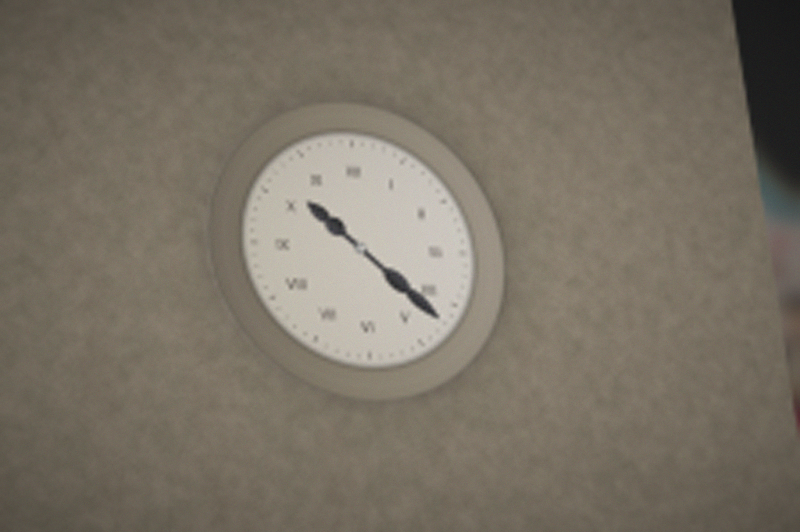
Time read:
10:22
